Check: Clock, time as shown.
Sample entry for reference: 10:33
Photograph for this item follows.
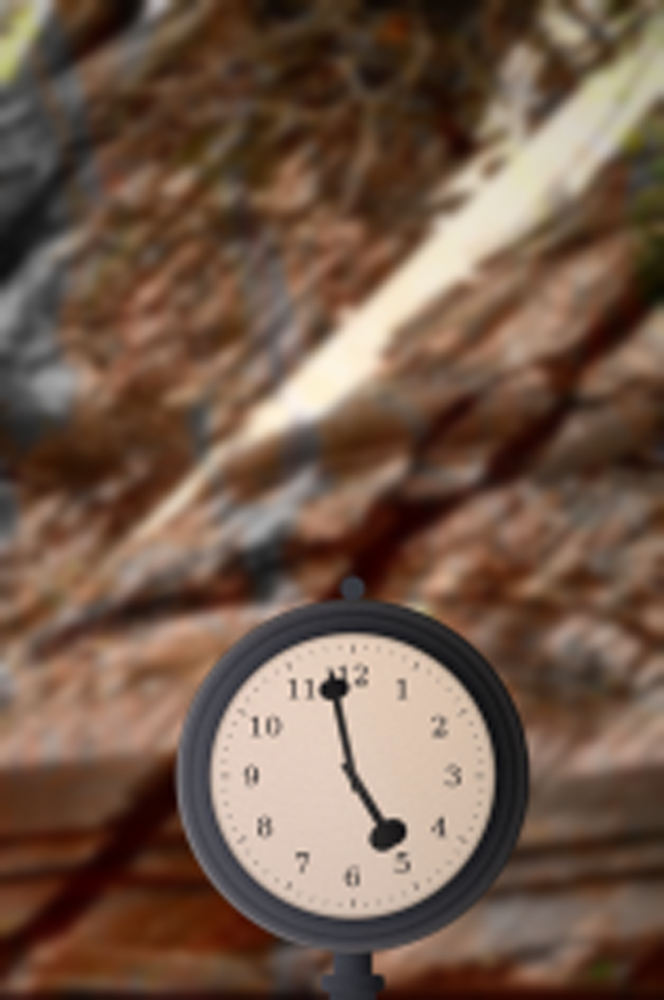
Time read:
4:58
